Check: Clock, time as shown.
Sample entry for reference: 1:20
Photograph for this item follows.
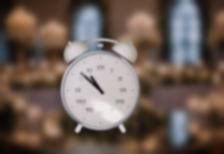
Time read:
10:52
